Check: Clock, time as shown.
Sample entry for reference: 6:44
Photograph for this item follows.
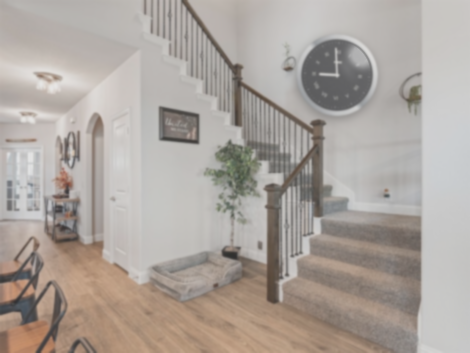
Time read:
8:59
